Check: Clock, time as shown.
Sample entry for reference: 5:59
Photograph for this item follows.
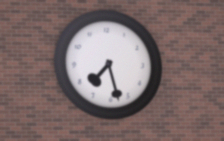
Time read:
7:28
